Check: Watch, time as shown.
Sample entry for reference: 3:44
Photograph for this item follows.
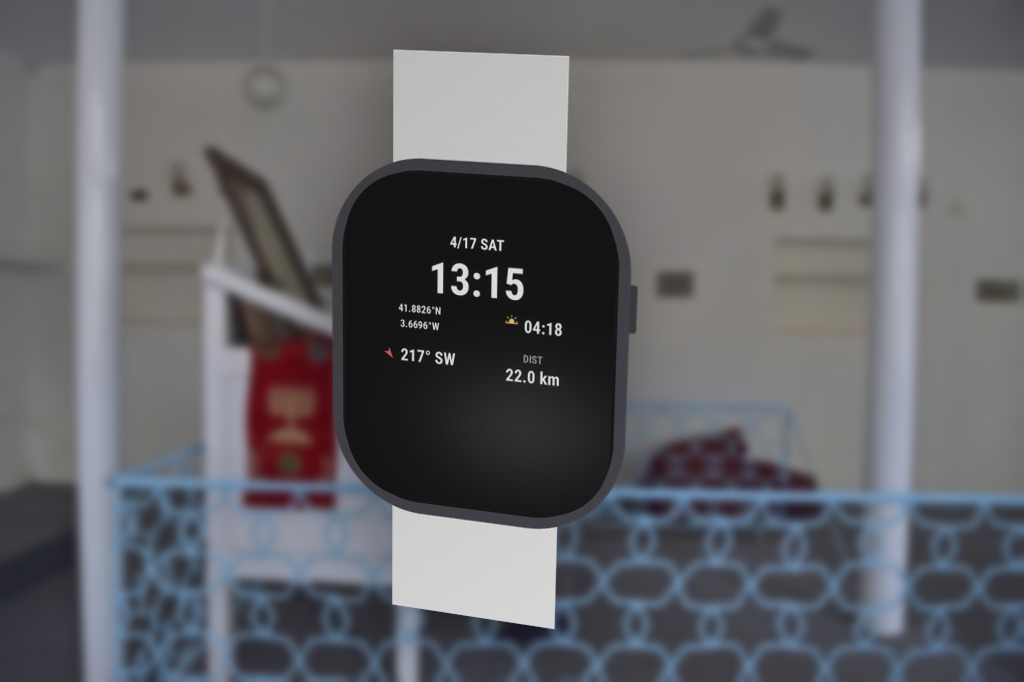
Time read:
13:15
